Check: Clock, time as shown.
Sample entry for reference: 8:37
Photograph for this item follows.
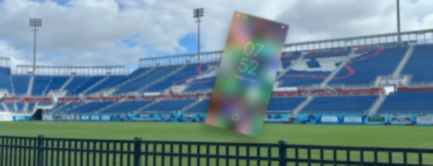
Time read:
7:52
